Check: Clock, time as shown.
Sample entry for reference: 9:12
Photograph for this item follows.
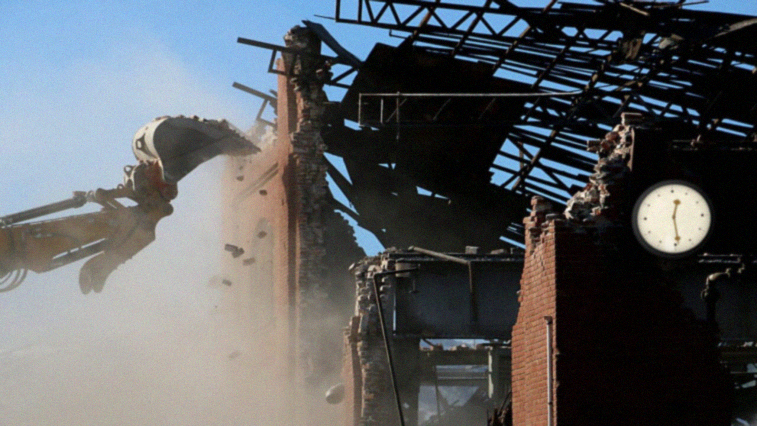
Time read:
12:29
